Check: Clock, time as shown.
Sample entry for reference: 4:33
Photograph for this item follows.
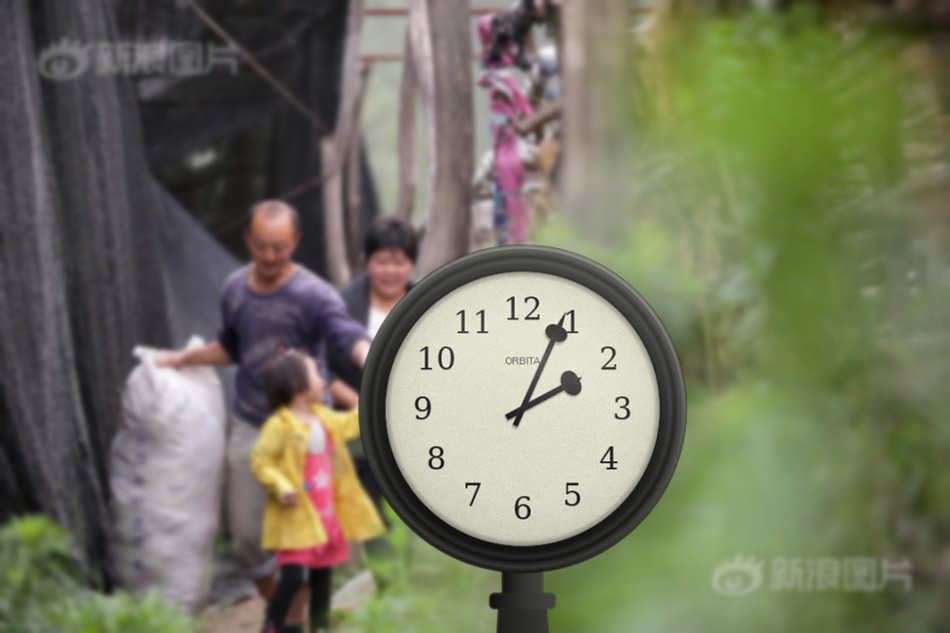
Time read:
2:04
